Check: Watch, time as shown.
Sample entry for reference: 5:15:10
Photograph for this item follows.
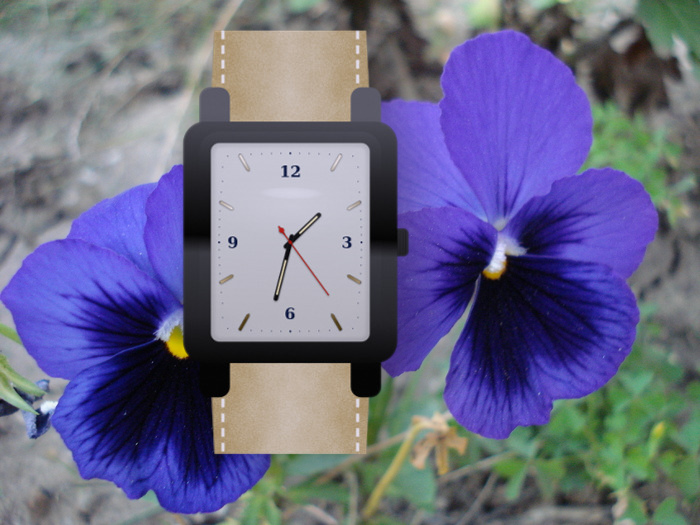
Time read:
1:32:24
